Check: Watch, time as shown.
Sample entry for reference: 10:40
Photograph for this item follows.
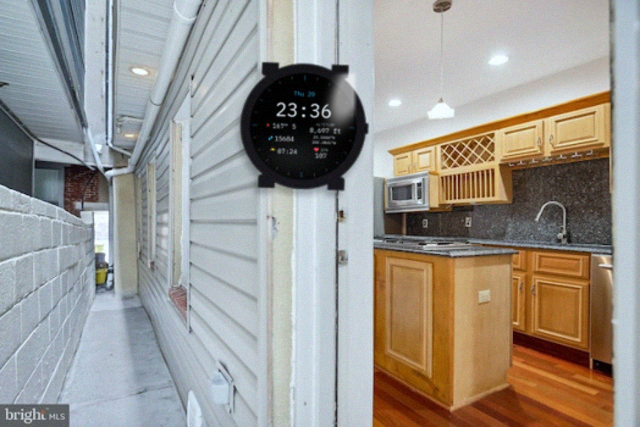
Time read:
23:36
